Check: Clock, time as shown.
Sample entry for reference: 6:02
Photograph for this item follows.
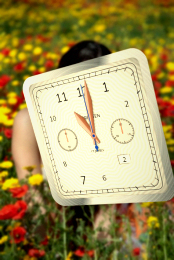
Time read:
11:01
